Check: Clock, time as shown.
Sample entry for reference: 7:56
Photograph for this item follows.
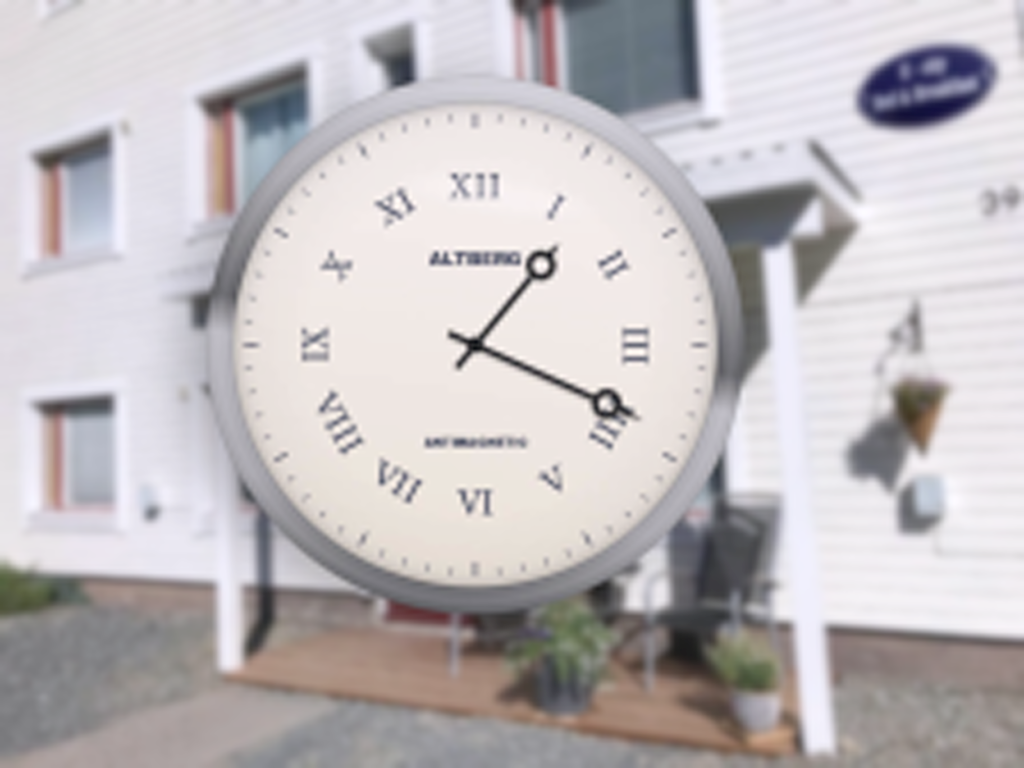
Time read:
1:19
